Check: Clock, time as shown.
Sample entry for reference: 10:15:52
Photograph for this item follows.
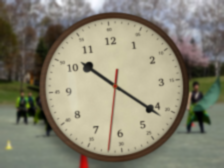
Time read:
10:21:32
